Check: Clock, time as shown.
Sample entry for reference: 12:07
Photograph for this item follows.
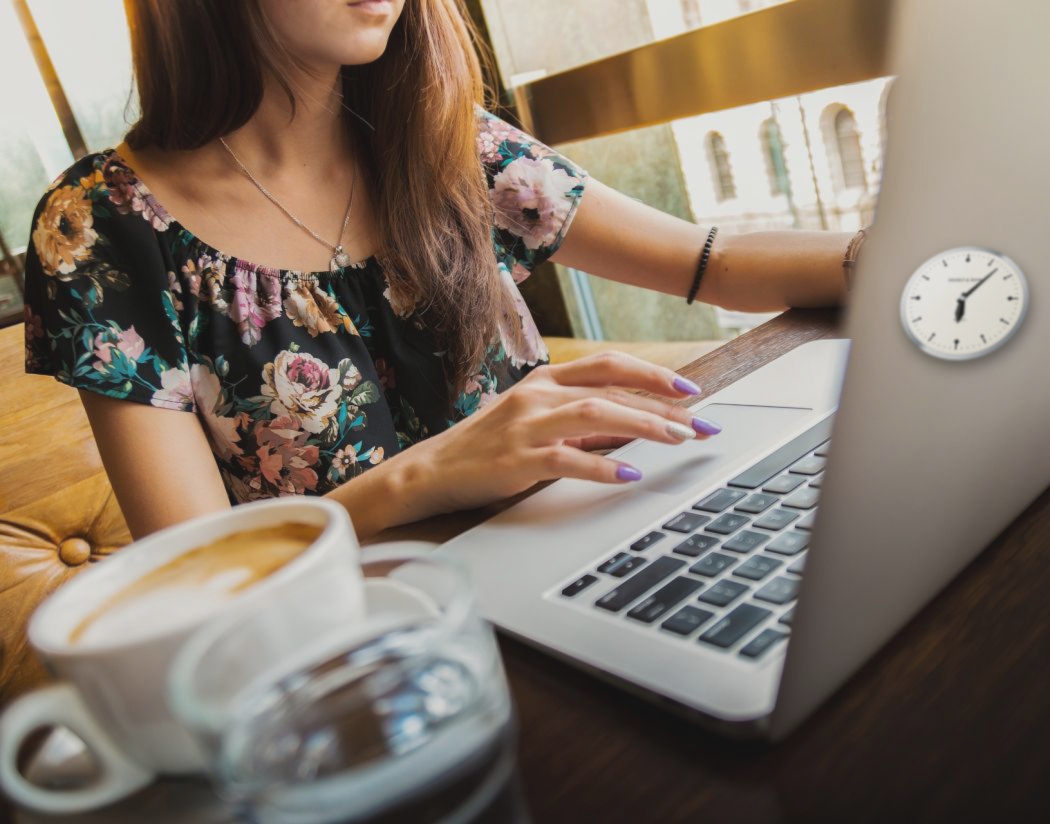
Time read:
6:07
